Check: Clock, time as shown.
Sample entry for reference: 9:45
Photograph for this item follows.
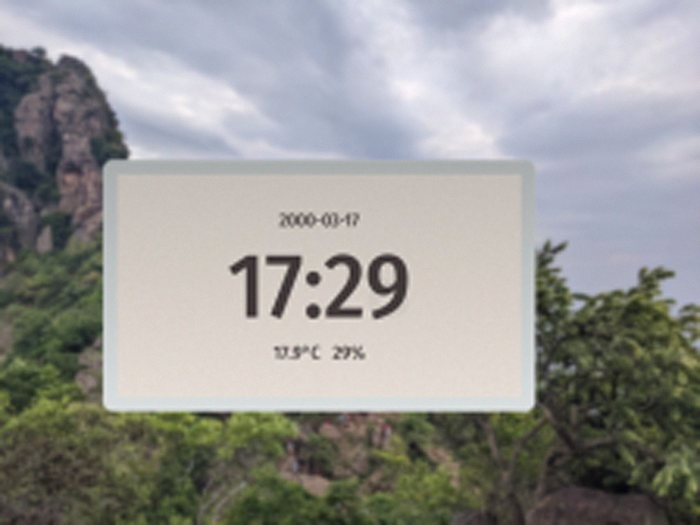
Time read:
17:29
